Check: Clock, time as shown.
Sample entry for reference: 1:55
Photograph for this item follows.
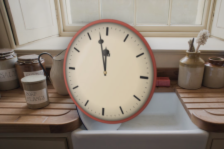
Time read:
11:58
